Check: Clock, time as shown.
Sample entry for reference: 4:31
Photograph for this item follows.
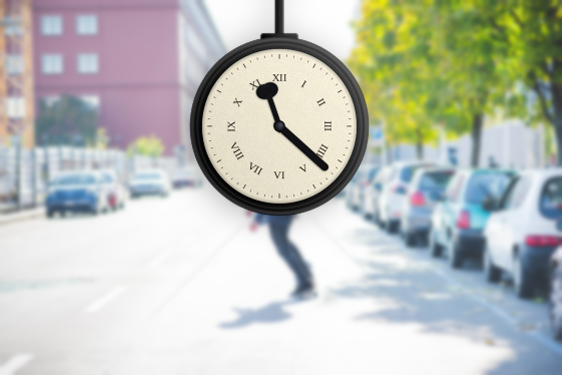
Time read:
11:22
